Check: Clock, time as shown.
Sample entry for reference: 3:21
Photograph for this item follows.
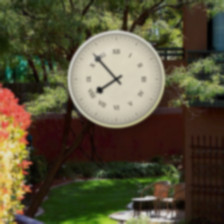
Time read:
7:53
